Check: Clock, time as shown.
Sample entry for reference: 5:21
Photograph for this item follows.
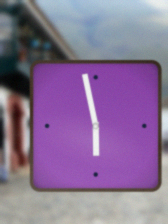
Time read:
5:58
